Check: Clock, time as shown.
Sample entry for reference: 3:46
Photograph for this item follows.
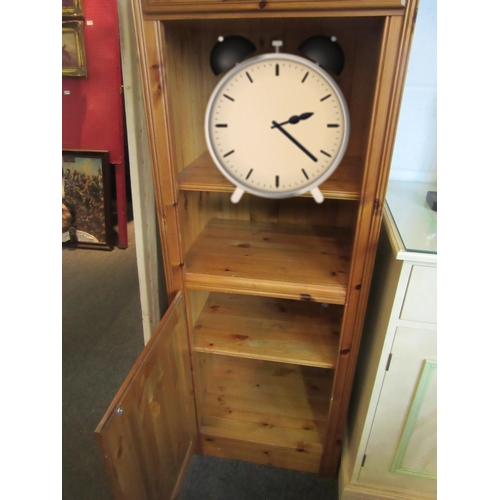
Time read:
2:22
